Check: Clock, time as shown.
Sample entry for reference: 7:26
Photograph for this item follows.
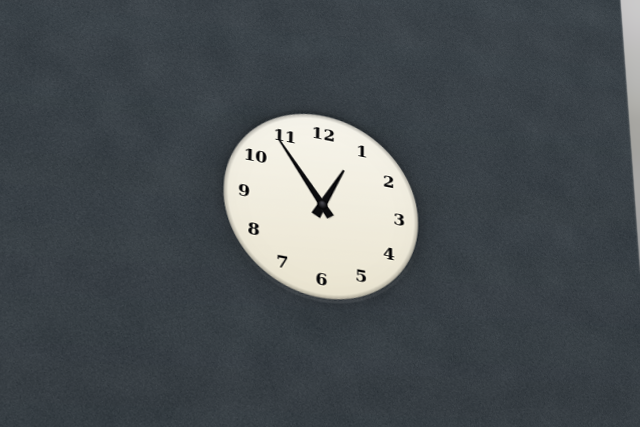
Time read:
12:54
